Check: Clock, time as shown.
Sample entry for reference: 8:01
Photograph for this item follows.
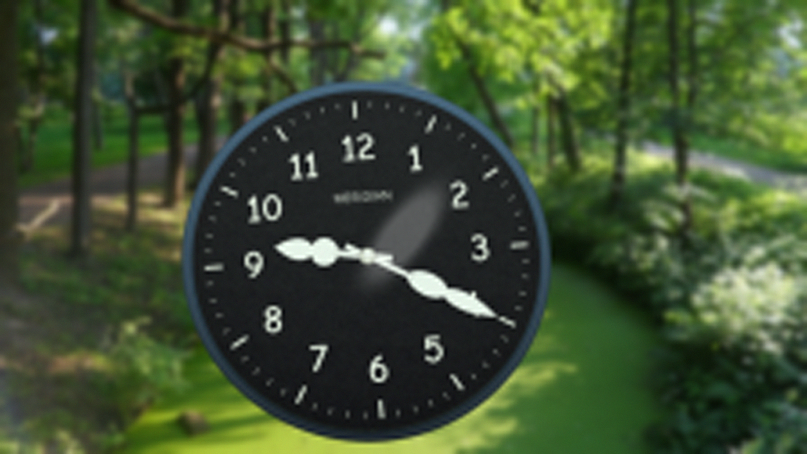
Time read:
9:20
